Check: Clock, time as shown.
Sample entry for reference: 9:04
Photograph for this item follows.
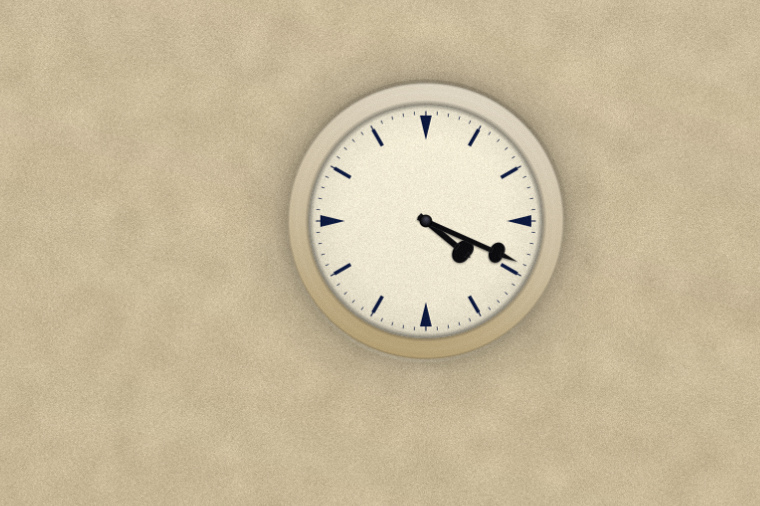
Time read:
4:19
